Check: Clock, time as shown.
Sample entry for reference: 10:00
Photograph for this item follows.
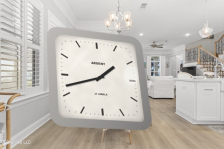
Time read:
1:42
